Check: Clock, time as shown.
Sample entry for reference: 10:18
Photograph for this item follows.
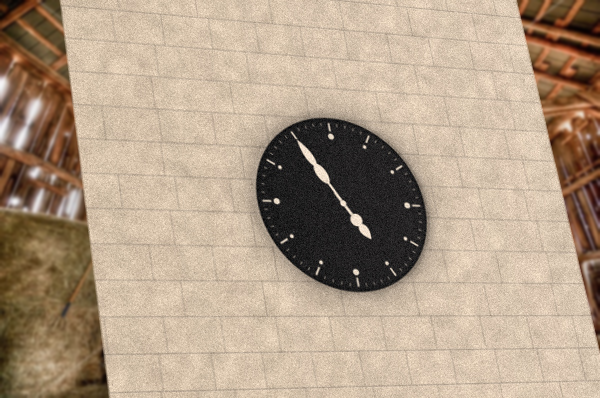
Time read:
4:55
